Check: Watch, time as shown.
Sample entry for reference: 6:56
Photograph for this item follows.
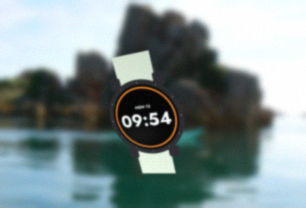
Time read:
9:54
